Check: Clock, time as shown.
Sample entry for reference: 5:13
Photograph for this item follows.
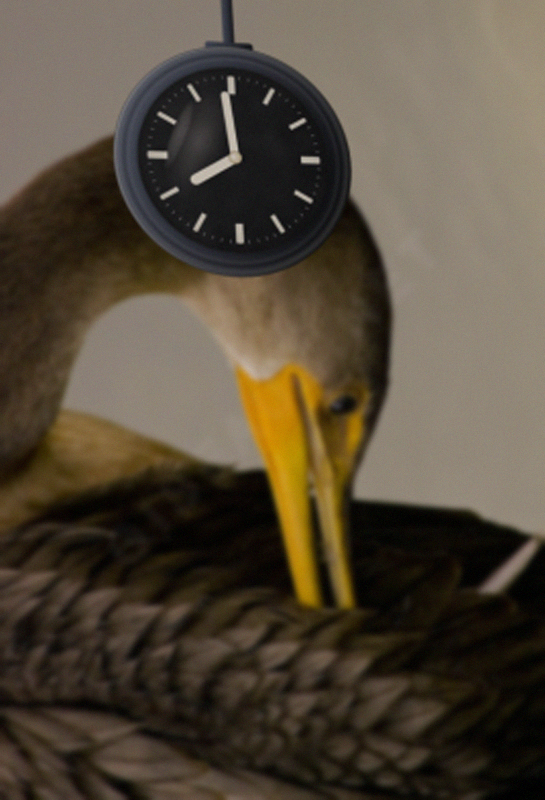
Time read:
7:59
